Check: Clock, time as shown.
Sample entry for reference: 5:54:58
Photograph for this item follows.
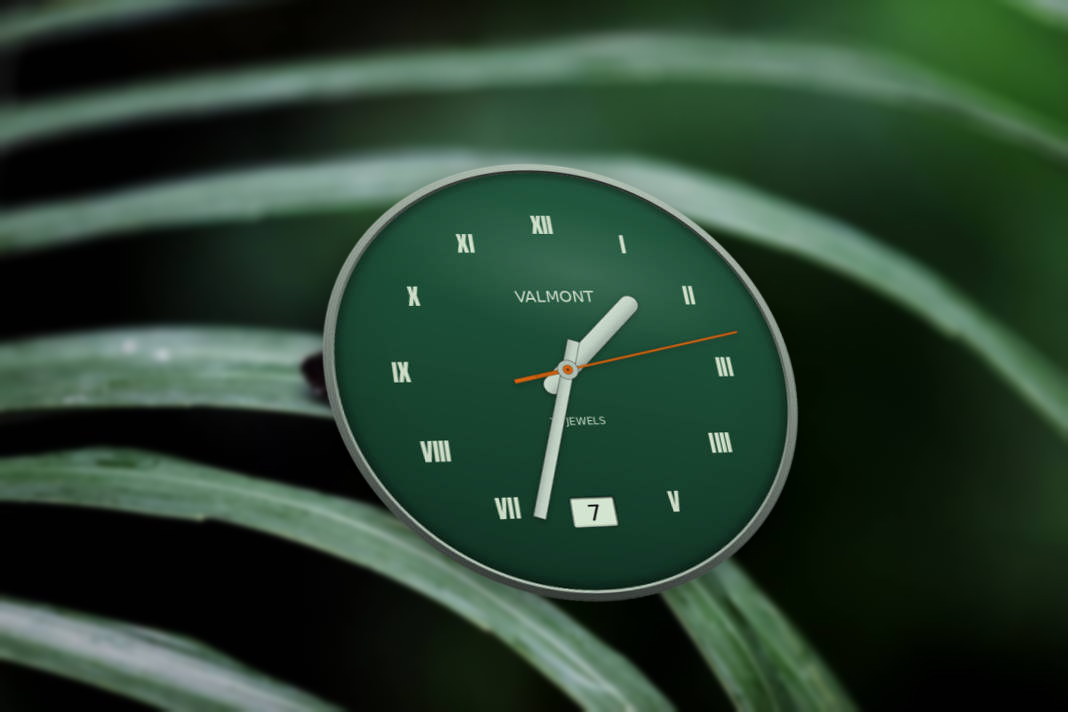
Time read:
1:33:13
